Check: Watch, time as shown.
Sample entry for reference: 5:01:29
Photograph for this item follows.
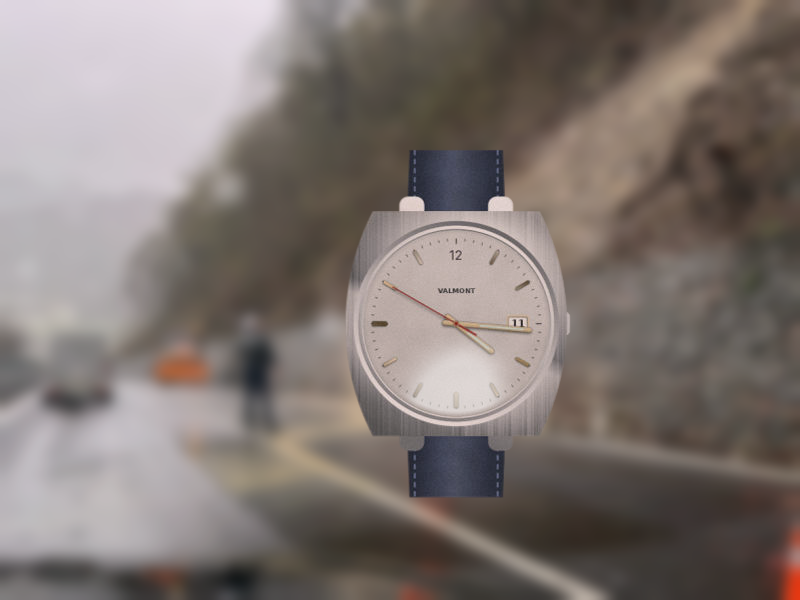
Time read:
4:15:50
